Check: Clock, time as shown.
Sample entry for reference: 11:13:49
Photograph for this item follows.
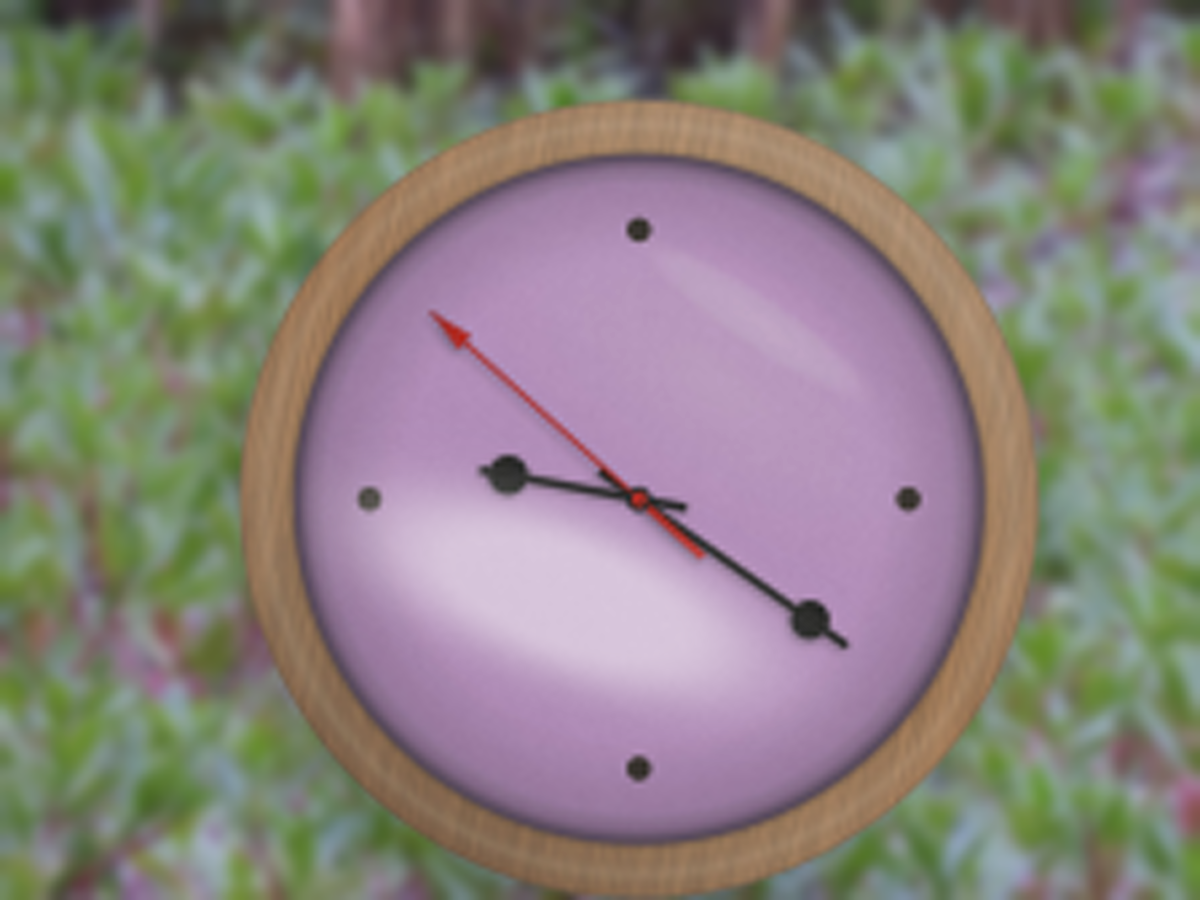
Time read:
9:20:52
